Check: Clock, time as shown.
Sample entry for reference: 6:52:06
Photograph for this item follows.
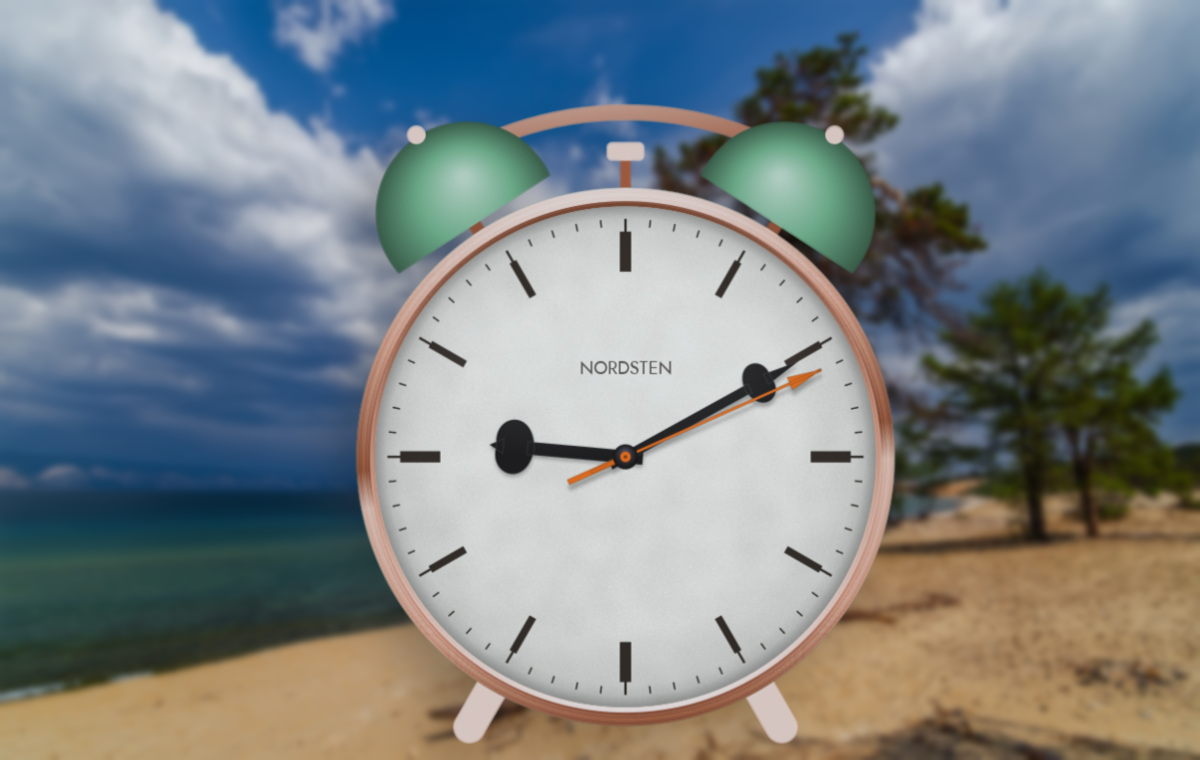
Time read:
9:10:11
